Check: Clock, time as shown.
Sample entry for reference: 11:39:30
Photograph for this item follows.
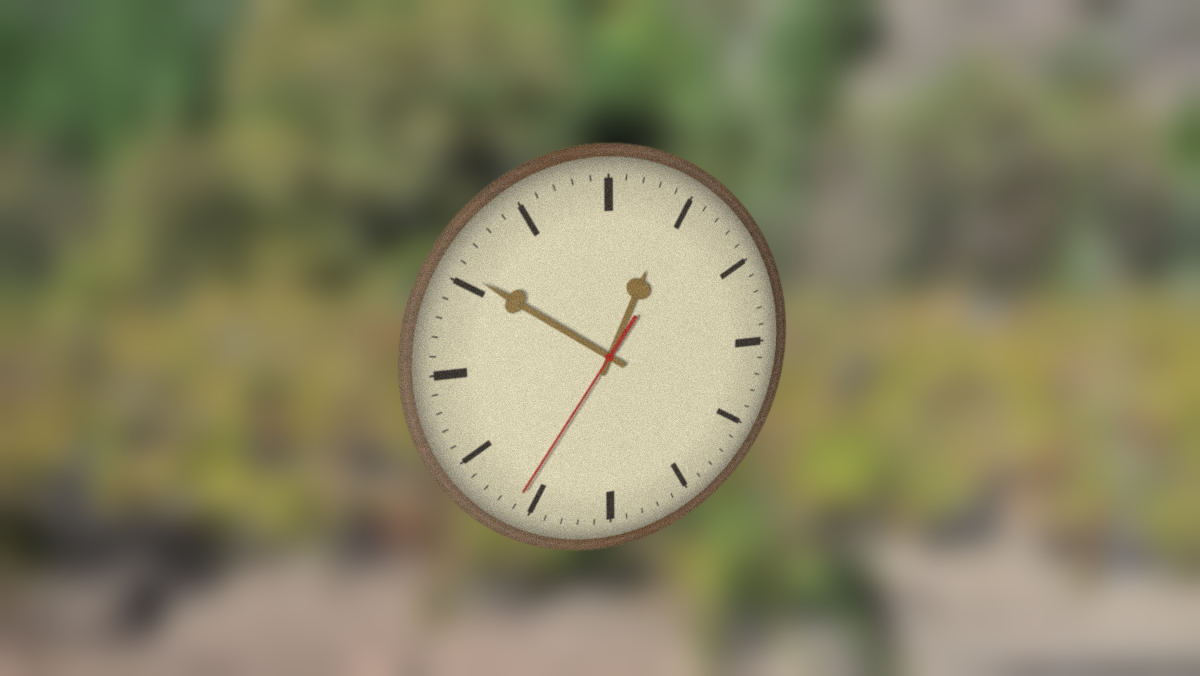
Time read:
12:50:36
